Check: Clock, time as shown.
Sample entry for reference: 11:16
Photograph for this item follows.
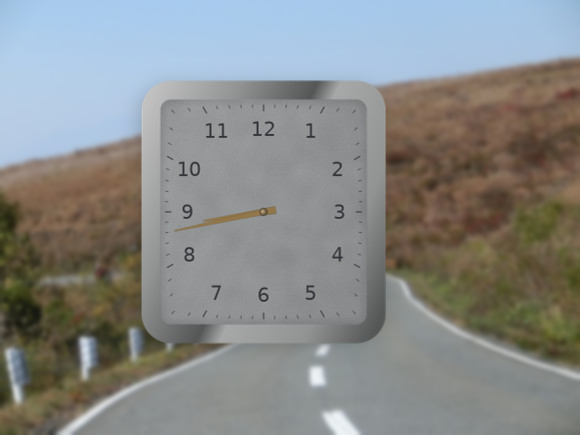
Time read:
8:43
